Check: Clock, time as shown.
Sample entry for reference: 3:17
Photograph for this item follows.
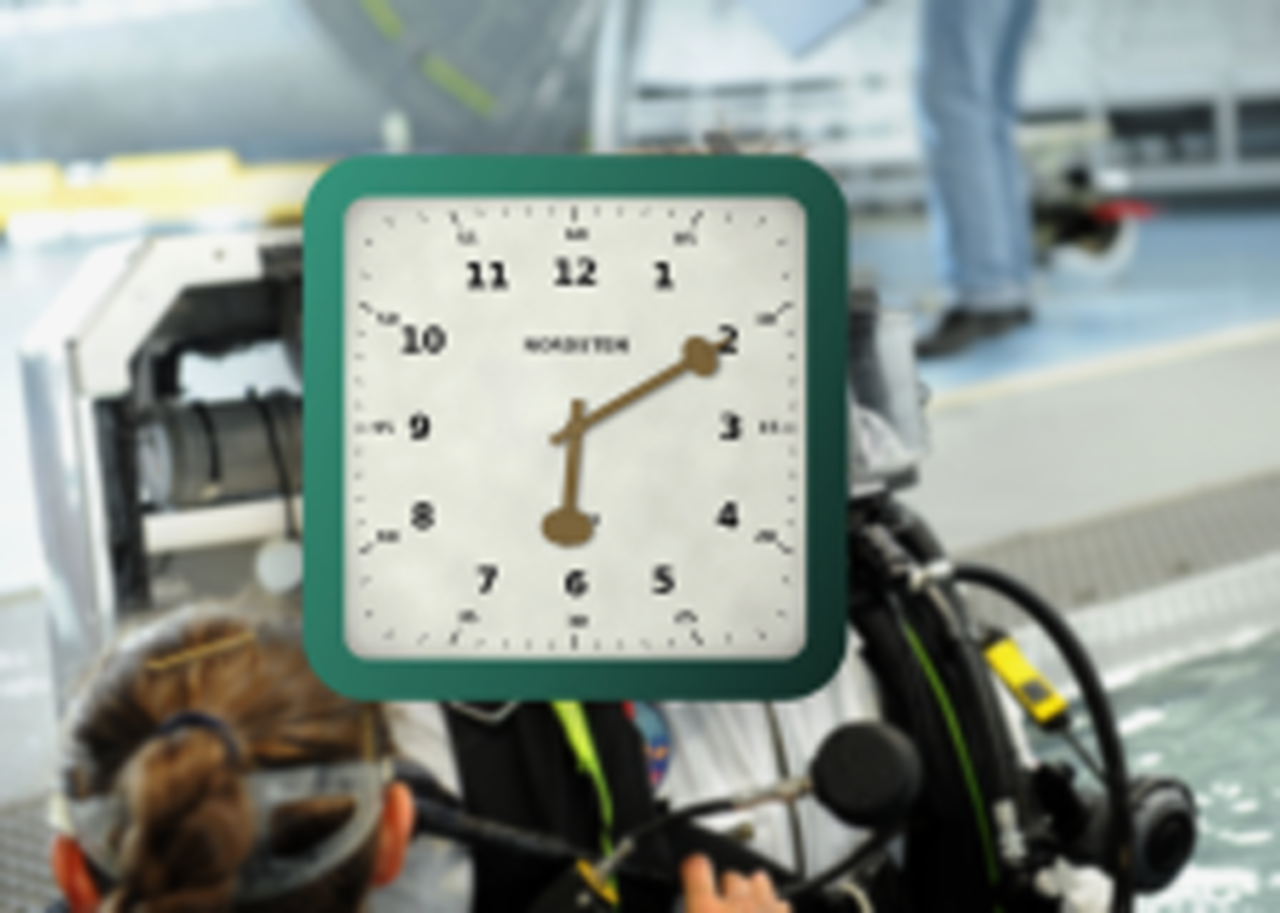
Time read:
6:10
